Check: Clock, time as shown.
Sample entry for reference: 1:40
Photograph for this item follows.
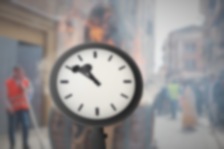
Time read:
10:51
